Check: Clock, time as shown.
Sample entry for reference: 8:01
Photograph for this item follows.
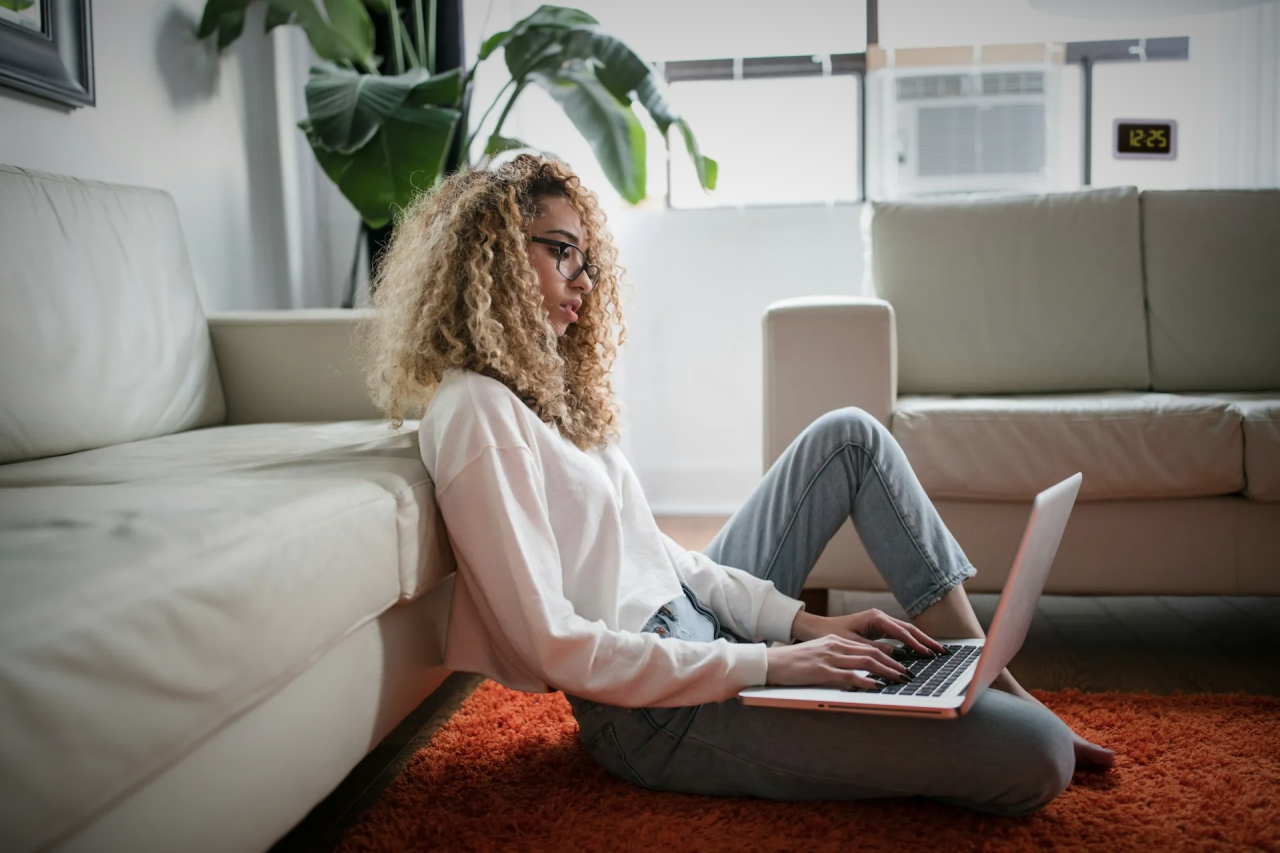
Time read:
12:25
